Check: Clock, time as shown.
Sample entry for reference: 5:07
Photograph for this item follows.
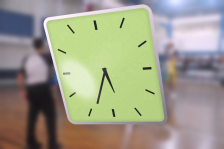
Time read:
5:34
